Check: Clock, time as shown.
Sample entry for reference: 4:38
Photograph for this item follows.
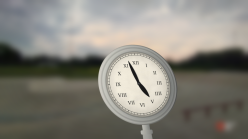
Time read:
4:57
